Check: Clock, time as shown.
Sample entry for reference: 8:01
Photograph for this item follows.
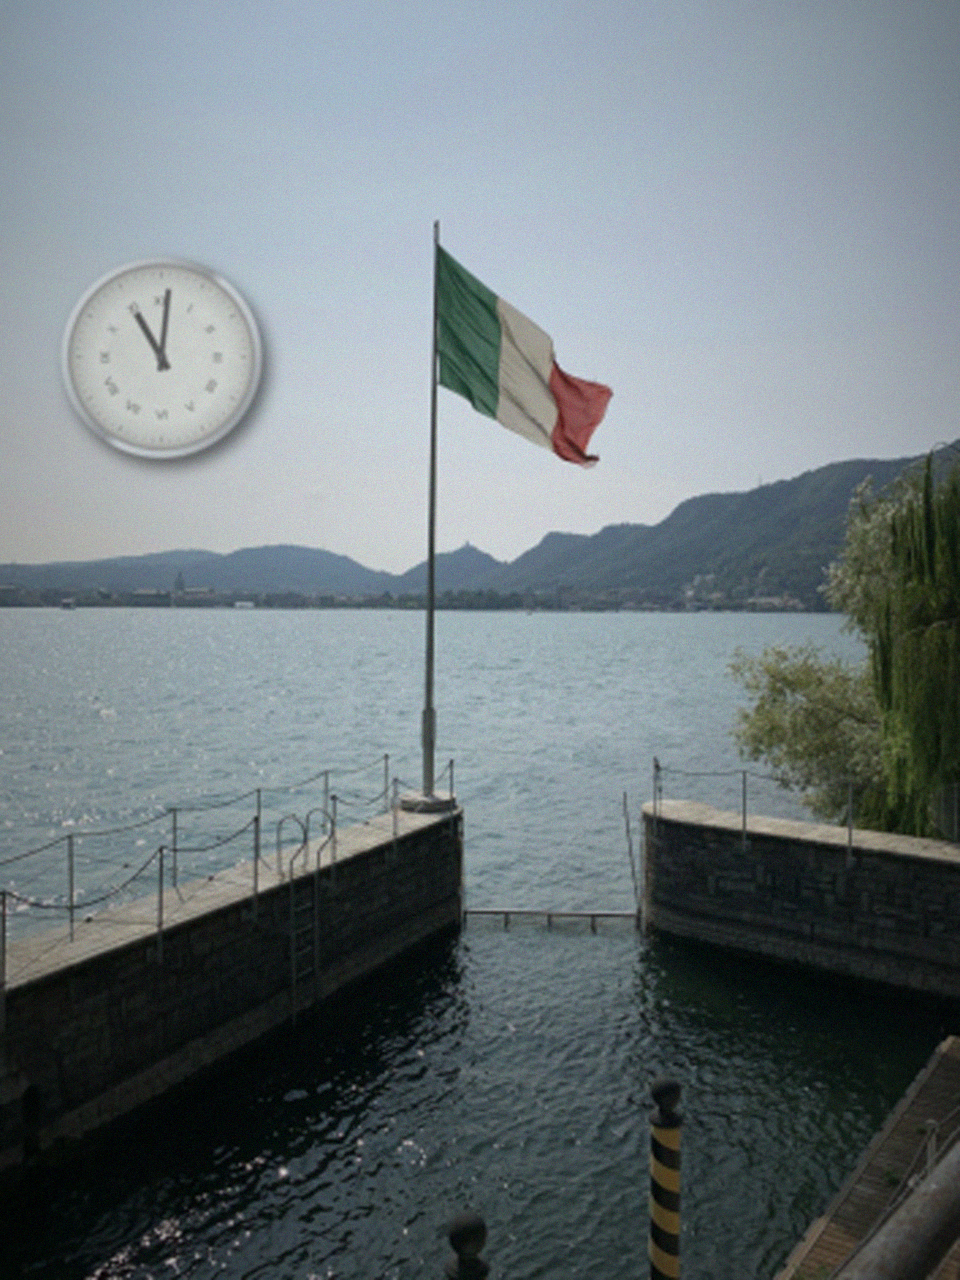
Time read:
11:01
